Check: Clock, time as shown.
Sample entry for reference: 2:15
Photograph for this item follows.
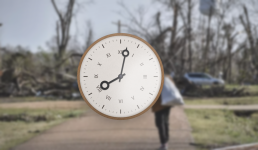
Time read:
8:02
